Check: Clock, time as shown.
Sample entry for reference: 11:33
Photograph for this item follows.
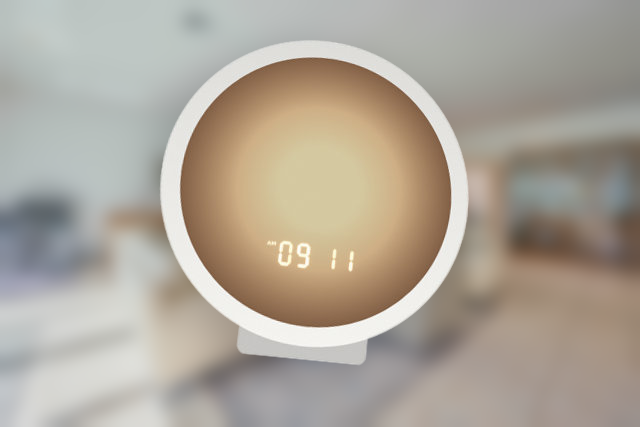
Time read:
9:11
